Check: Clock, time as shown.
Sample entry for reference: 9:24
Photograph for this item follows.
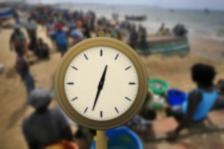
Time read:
12:33
